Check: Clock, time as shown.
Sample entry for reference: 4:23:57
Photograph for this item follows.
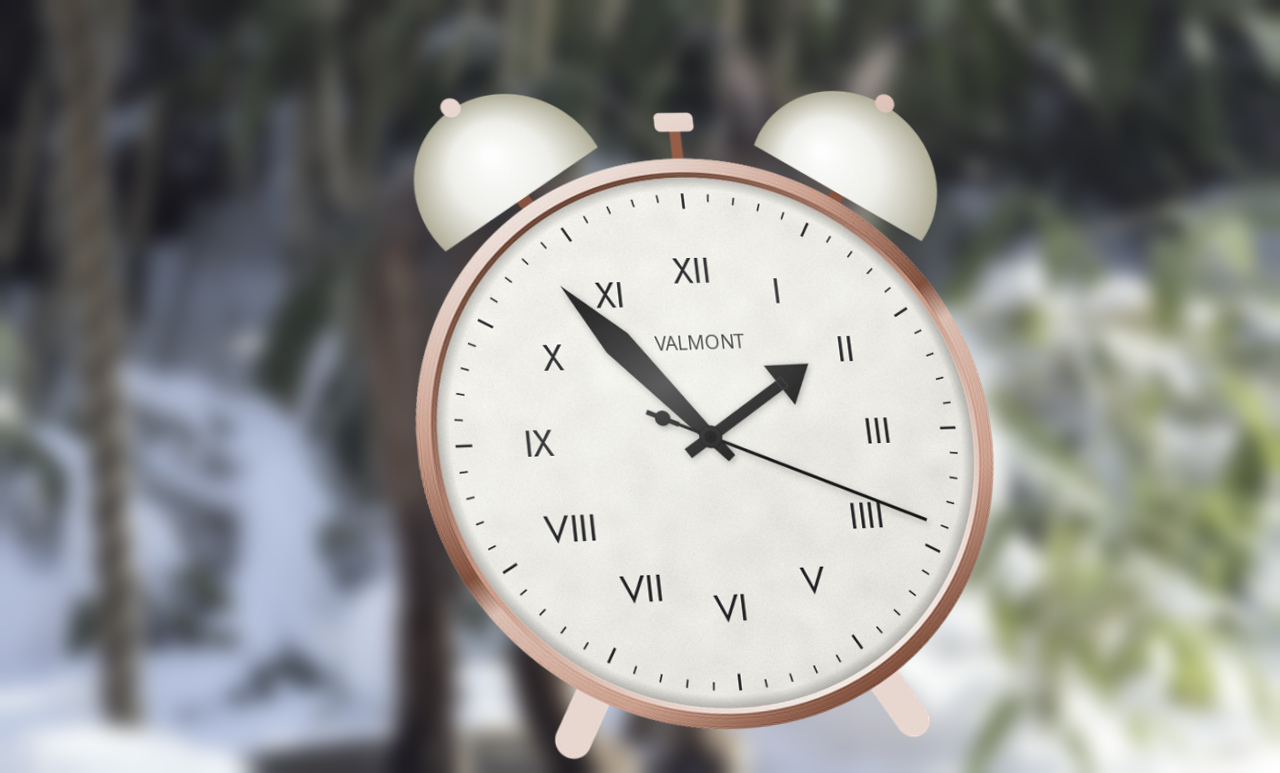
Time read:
1:53:19
